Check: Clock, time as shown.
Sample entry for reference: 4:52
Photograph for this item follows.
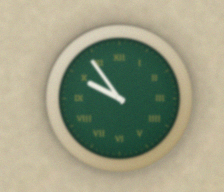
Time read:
9:54
